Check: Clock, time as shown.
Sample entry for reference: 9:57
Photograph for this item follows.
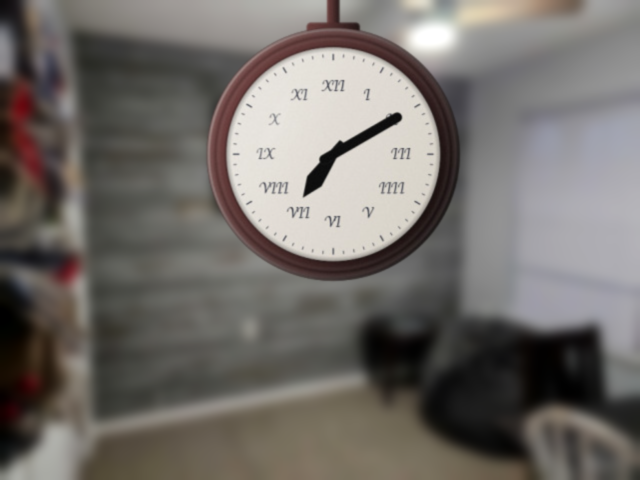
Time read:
7:10
